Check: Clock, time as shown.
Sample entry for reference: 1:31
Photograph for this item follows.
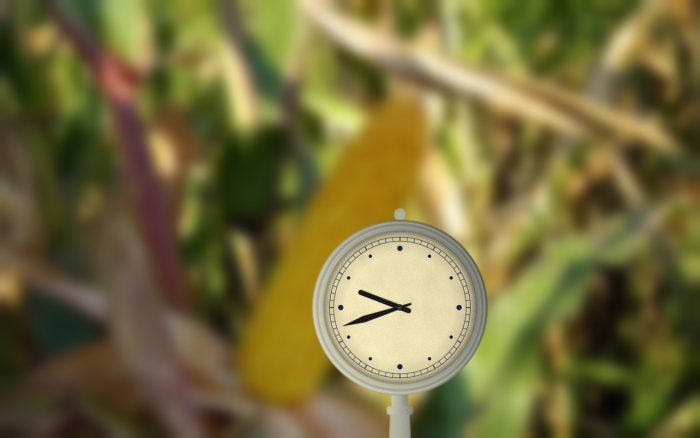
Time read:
9:42
